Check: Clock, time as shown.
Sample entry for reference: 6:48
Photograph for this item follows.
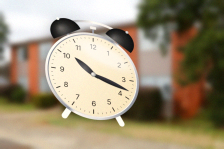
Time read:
10:18
